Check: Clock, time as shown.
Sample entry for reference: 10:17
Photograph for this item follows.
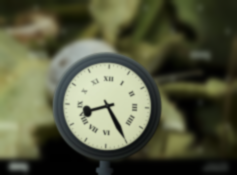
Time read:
8:25
